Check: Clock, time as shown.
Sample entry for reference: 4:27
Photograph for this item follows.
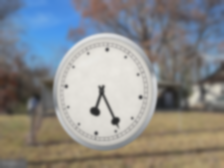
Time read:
6:24
